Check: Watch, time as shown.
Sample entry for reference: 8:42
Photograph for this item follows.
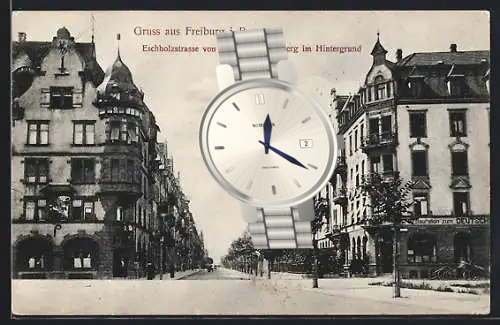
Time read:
12:21
